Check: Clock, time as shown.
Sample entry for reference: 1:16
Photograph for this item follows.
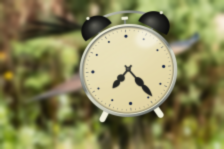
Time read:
7:24
